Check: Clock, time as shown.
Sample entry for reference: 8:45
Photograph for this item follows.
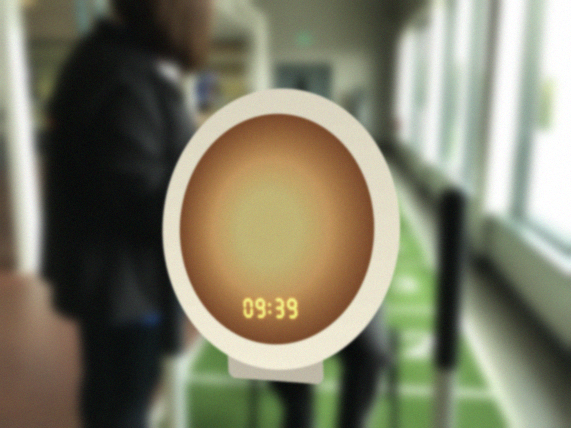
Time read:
9:39
